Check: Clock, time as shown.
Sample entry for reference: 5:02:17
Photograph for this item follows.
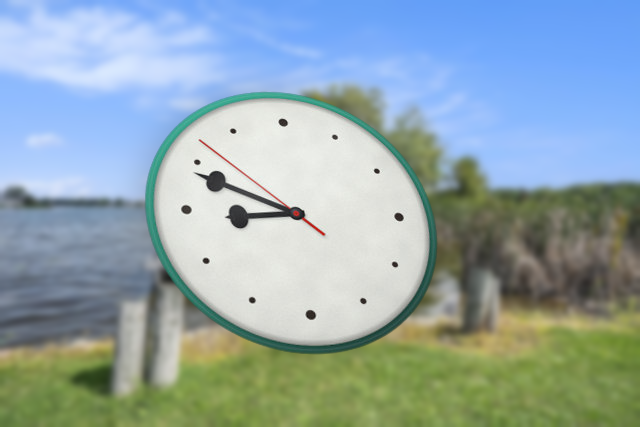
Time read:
8:48:52
